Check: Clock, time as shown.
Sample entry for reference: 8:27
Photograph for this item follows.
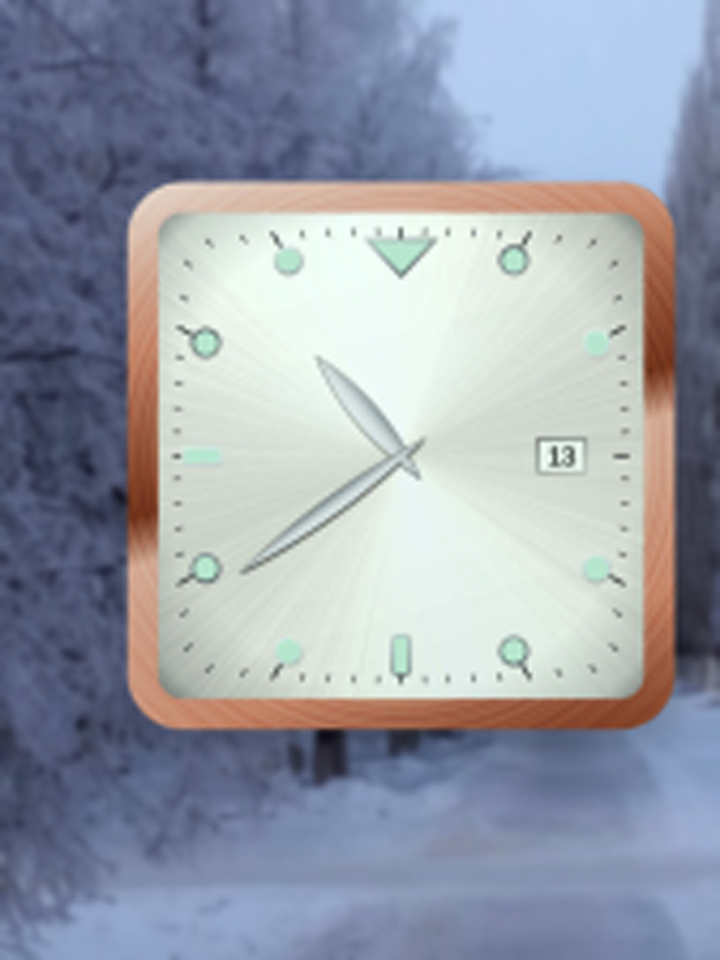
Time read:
10:39
